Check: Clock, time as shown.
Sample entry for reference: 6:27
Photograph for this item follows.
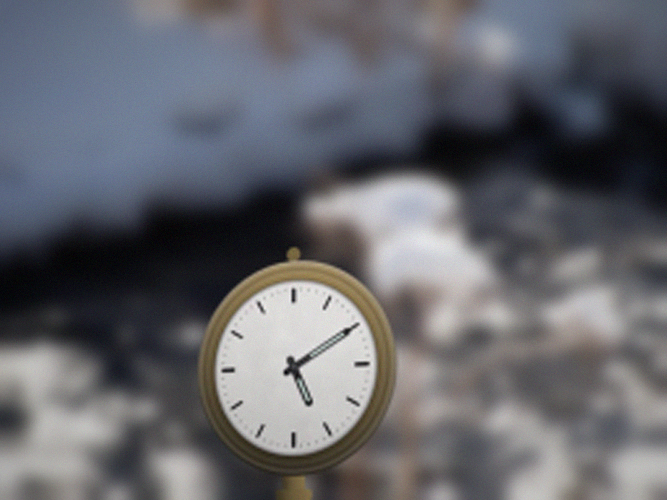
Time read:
5:10
